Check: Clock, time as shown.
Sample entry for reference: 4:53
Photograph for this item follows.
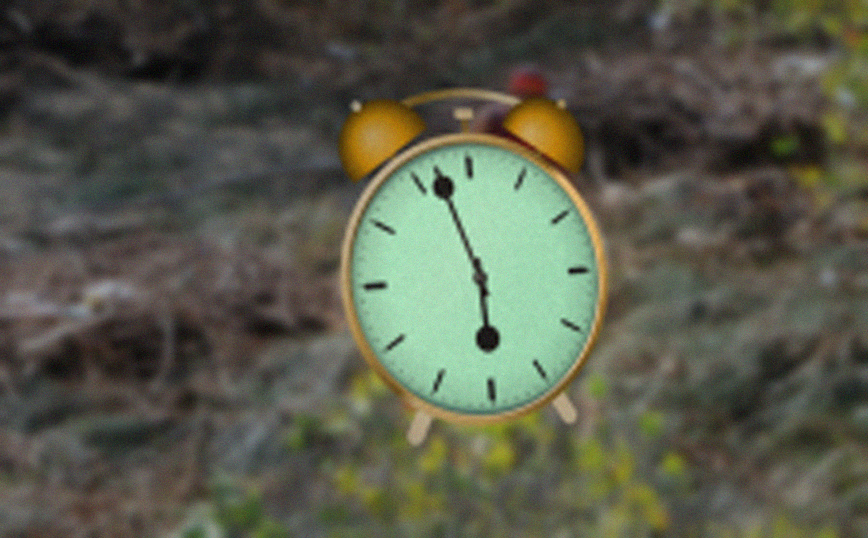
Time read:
5:57
